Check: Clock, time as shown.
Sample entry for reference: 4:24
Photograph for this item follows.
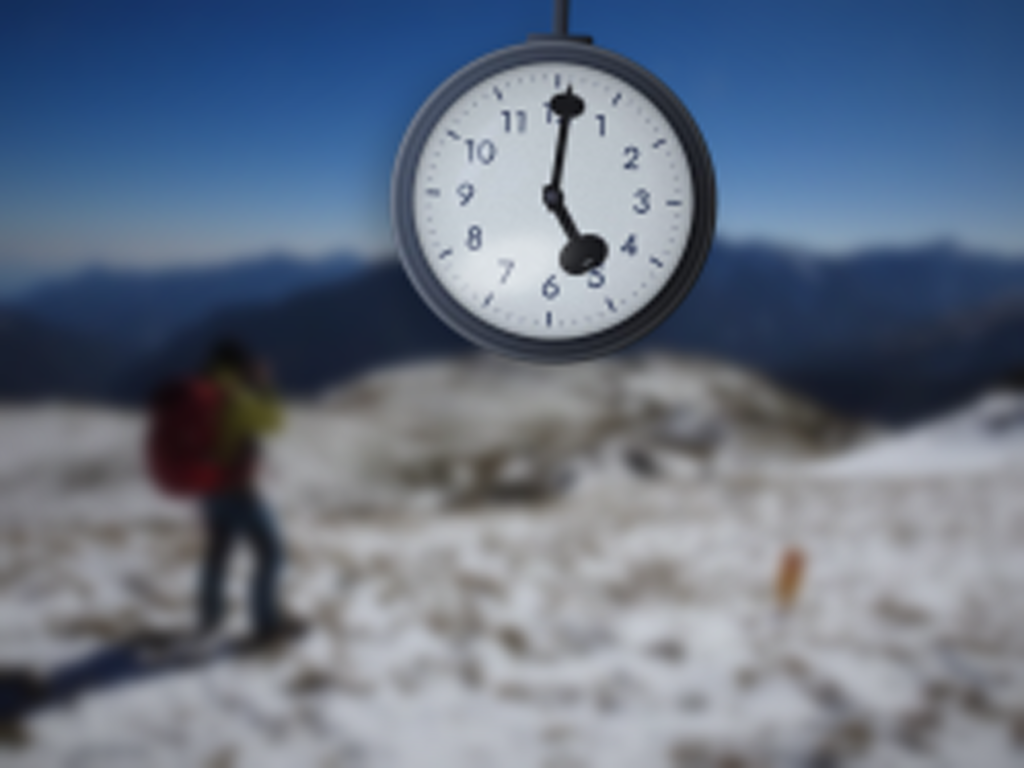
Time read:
5:01
